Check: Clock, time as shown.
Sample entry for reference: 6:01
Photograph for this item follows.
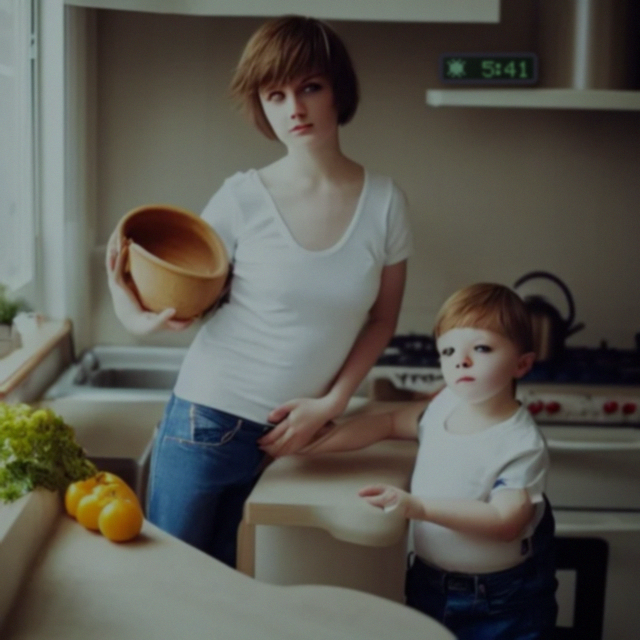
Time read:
5:41
